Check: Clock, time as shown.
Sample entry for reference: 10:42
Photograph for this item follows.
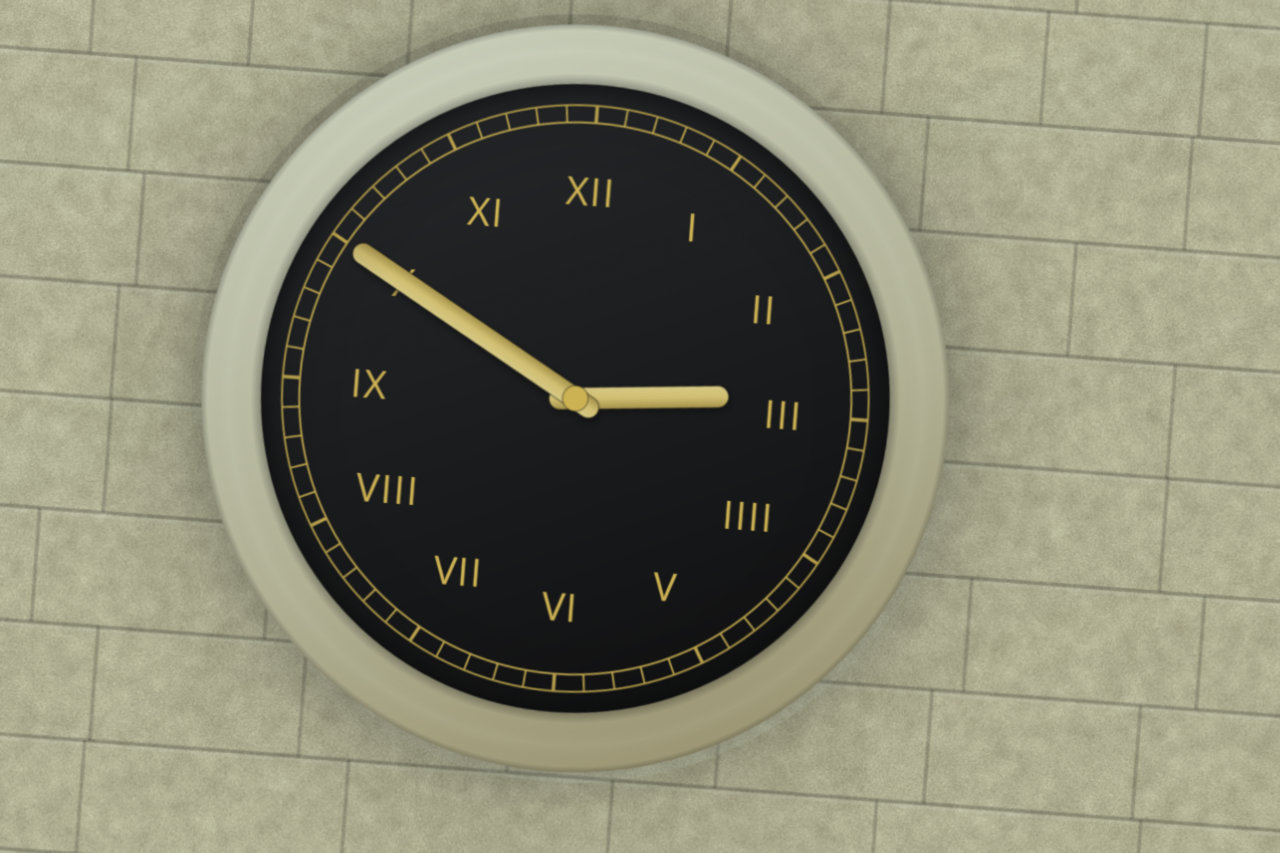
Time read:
2:50
